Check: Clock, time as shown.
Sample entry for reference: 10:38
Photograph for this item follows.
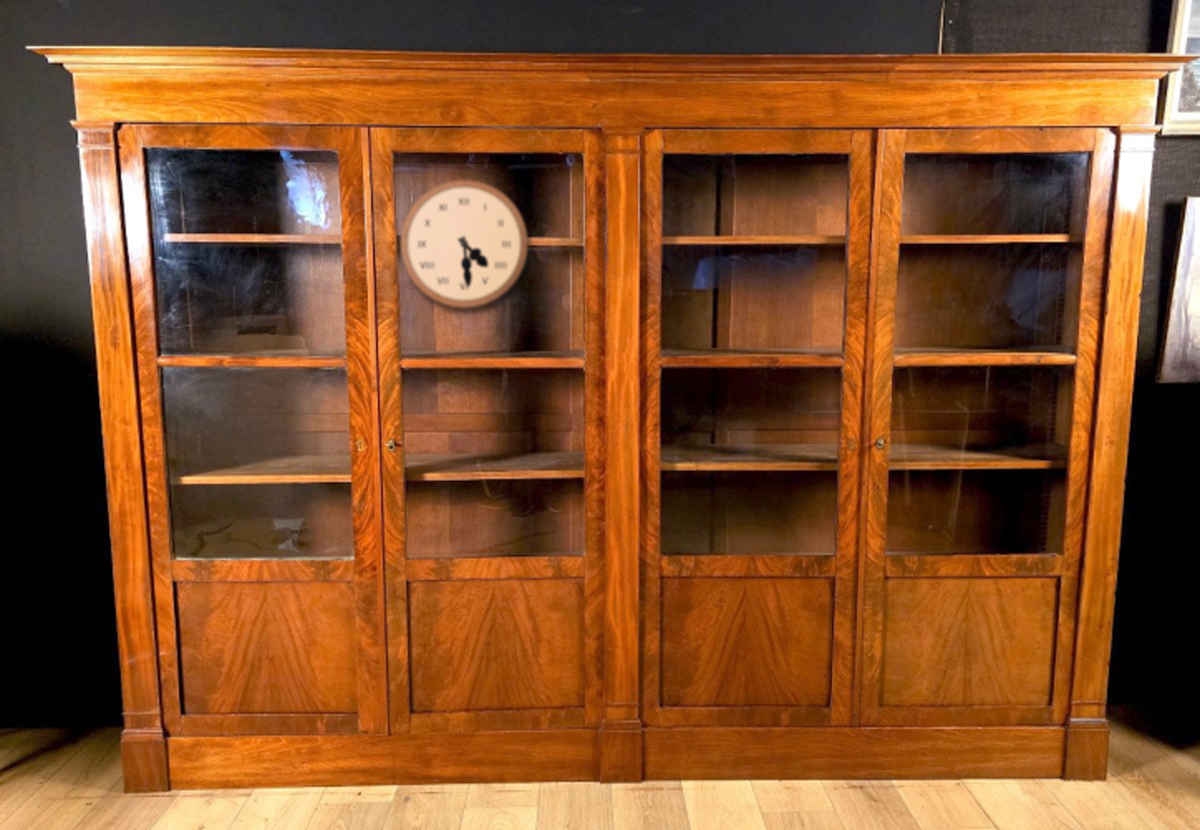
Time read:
4:29
